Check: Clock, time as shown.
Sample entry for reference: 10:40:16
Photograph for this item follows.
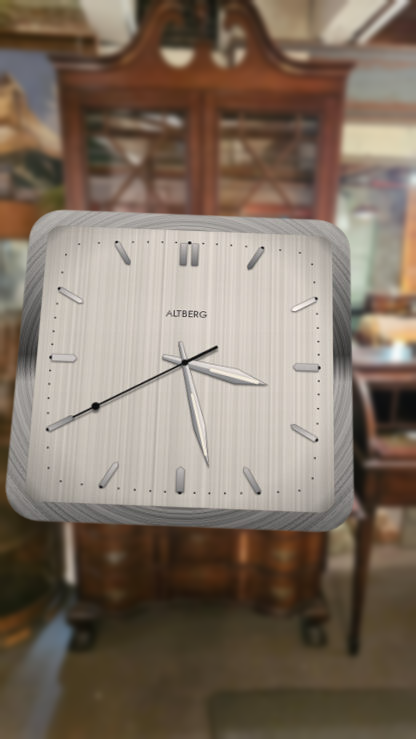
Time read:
3:27:40
